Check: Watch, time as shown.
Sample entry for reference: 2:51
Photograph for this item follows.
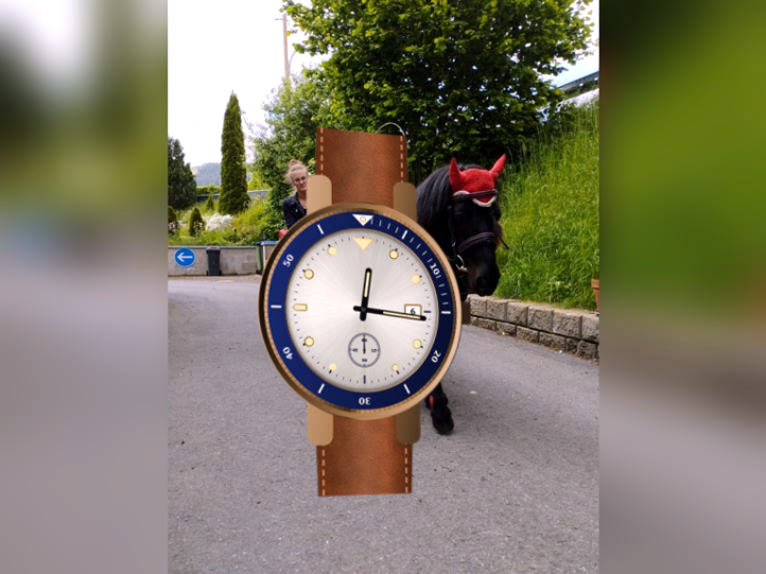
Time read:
12:16
